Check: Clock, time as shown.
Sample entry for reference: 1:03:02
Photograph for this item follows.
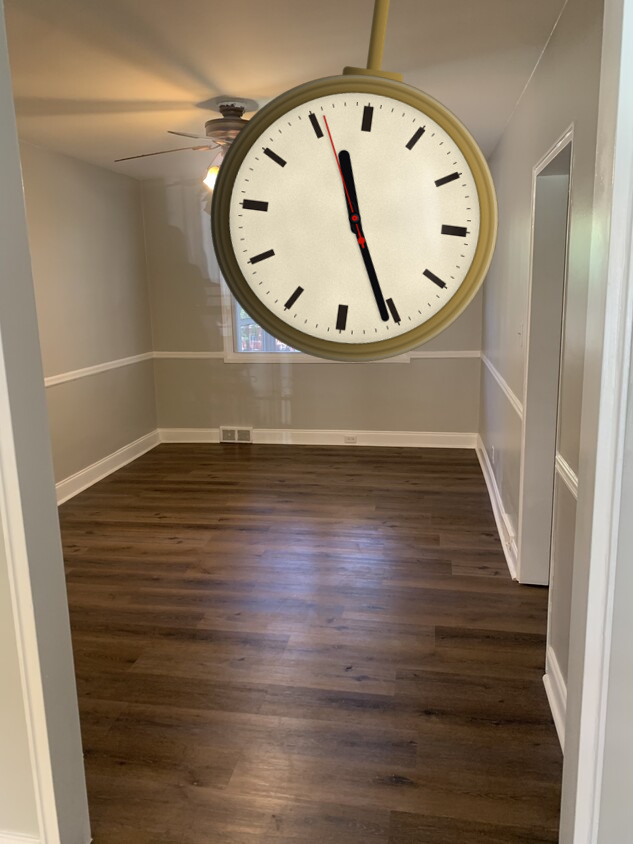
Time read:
11:25:56
